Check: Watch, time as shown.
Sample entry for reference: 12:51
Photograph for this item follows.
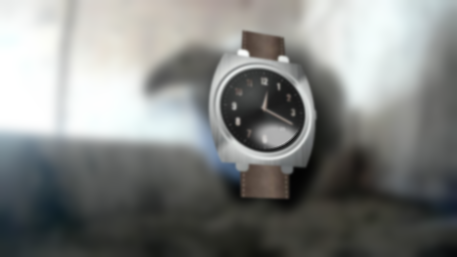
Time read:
12:19
